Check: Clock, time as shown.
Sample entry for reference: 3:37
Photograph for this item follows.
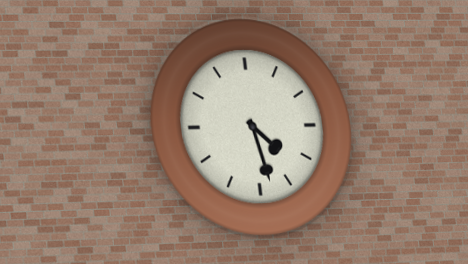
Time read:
4:28
